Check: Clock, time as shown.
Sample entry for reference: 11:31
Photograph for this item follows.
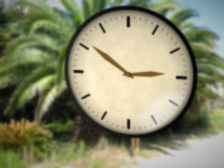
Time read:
2:51
